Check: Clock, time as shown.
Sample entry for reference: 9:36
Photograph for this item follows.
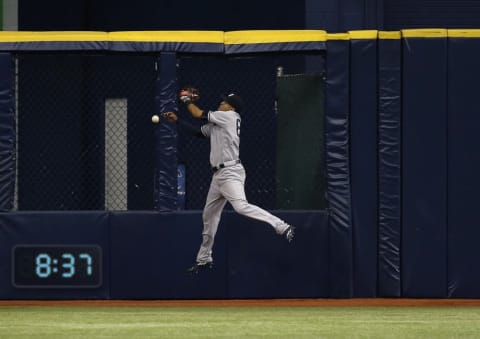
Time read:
8:37
